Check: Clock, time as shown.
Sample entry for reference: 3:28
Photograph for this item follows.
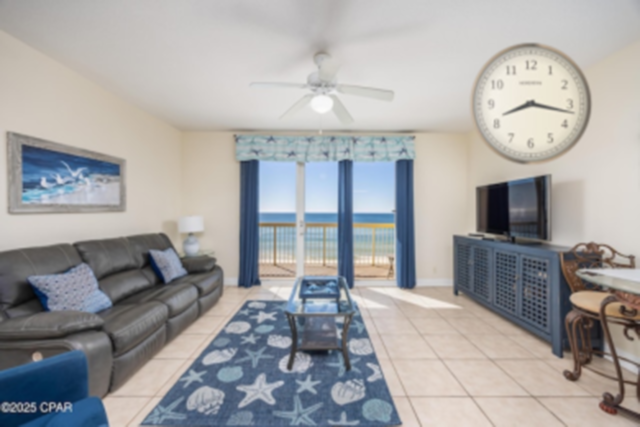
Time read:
8:17
